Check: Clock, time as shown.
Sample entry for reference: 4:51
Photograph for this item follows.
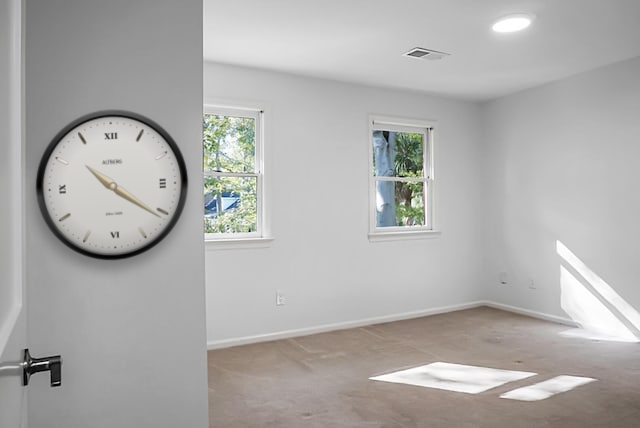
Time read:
10:21
